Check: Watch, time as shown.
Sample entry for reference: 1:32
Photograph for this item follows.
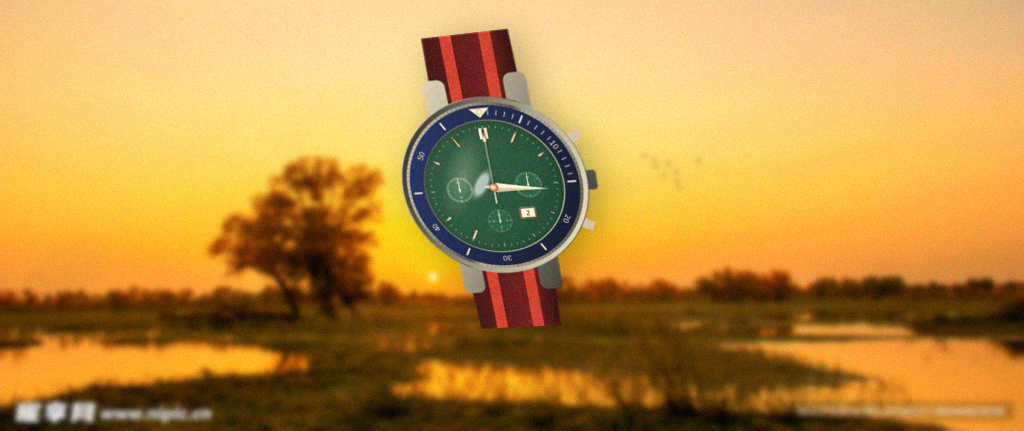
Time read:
3:16
